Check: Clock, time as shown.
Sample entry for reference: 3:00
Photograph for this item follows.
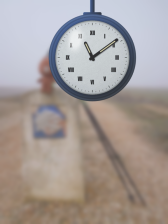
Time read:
11:09
